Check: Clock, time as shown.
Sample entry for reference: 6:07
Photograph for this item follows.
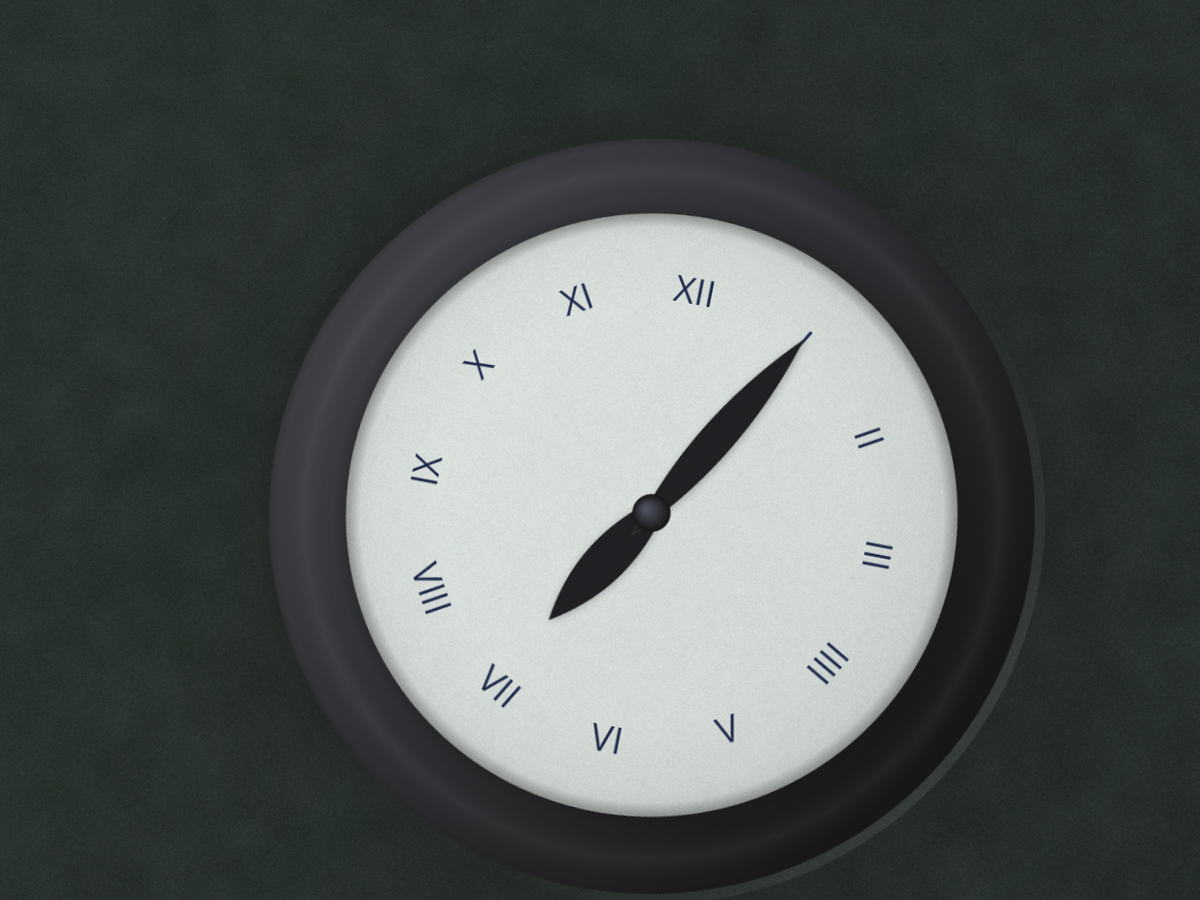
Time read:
7:05
